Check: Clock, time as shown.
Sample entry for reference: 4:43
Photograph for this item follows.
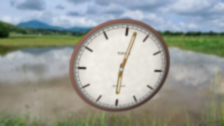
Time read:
6:02
